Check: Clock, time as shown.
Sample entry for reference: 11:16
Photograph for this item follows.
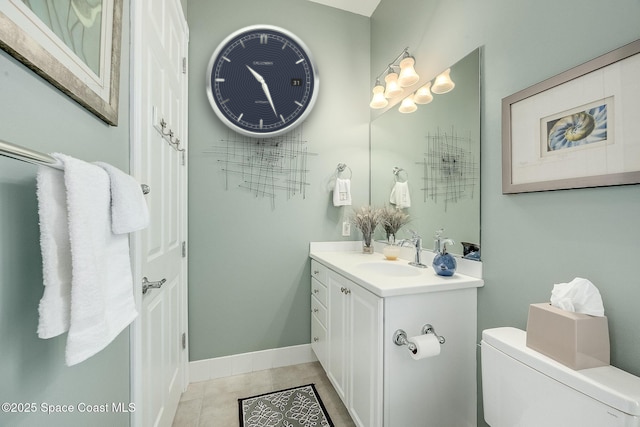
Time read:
10:26
